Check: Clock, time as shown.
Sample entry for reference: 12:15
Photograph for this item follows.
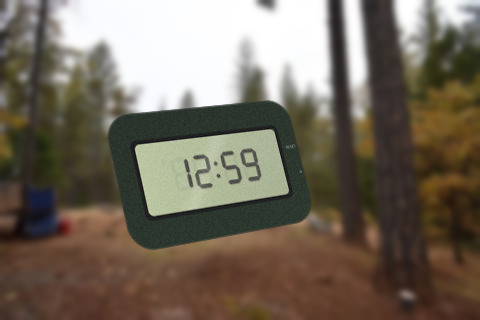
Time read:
12:59
